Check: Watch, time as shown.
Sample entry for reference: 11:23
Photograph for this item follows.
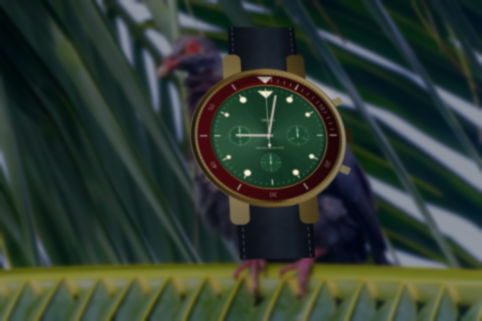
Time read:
9:02
